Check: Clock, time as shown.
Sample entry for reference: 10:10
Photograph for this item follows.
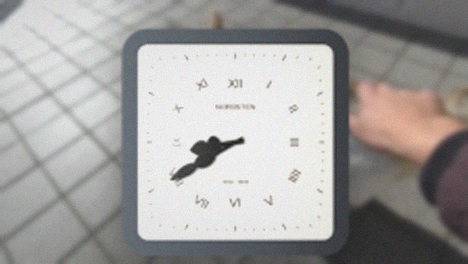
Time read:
8:40
